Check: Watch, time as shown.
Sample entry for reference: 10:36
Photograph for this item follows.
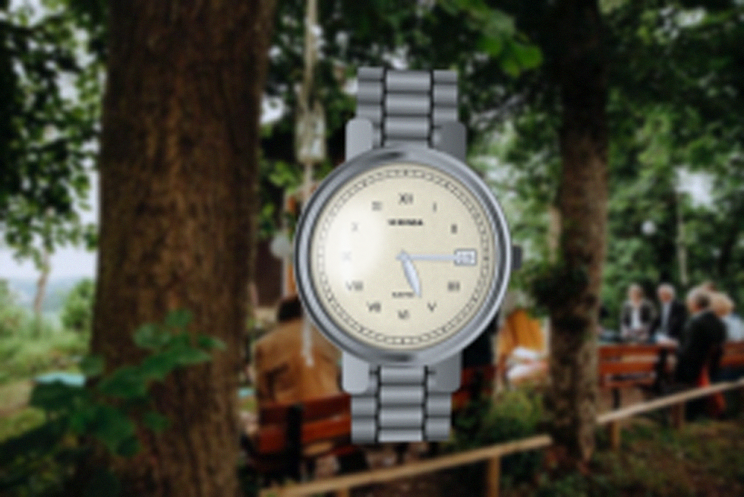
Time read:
5:15
